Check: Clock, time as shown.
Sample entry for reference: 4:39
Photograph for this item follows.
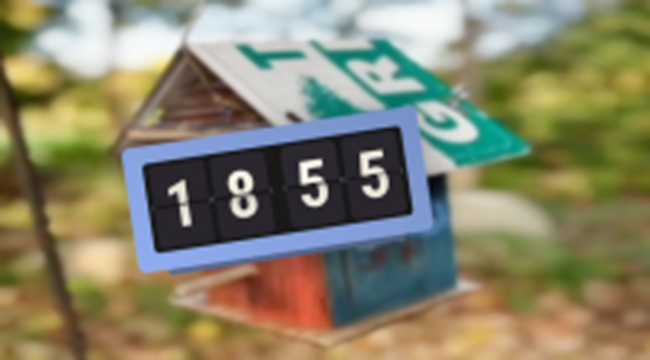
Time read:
18:55
